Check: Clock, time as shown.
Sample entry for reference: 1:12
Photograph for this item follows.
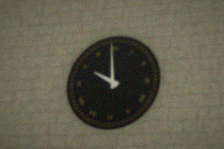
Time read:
9:59
